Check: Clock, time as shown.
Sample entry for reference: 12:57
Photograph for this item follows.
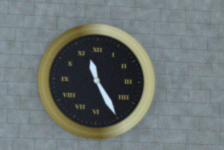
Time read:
11:25
